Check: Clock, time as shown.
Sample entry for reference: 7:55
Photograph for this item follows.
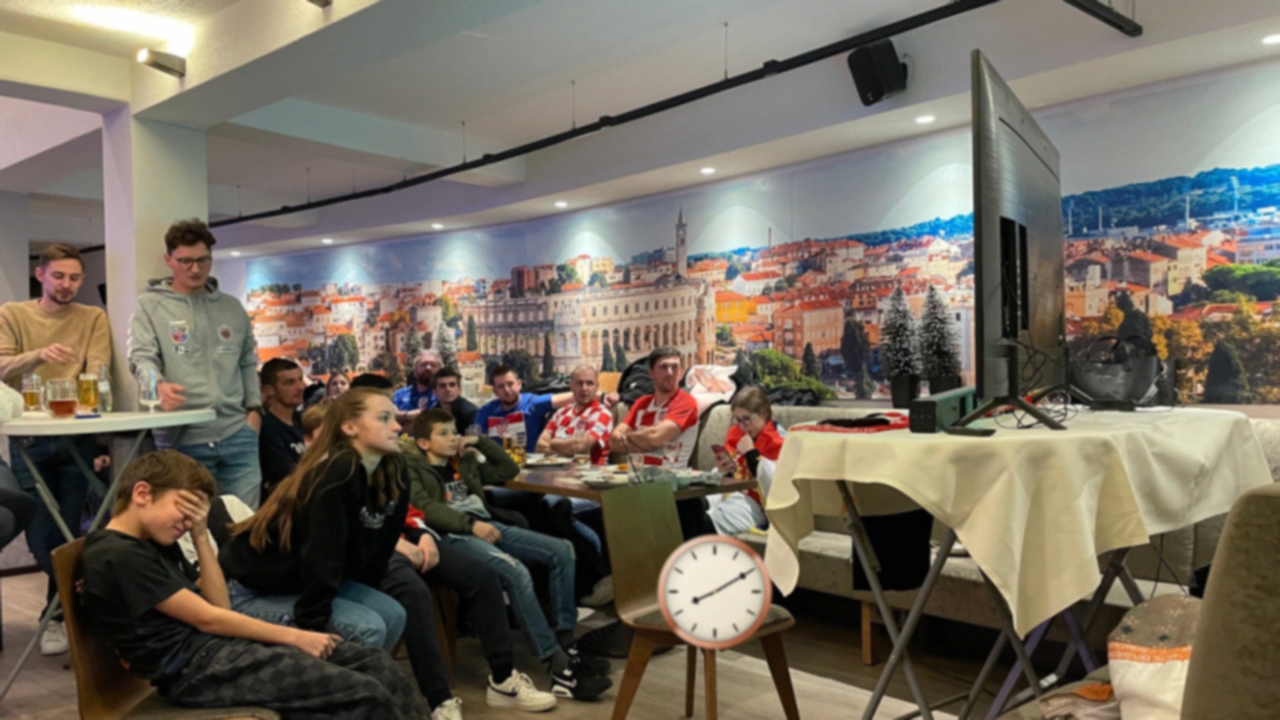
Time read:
8:10
